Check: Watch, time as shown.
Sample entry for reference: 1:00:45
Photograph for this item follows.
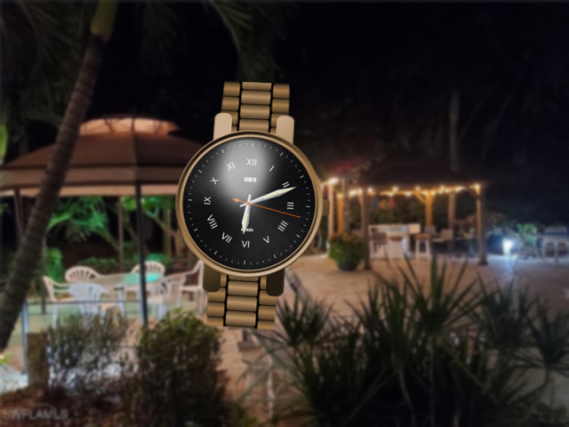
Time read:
6:11:17
